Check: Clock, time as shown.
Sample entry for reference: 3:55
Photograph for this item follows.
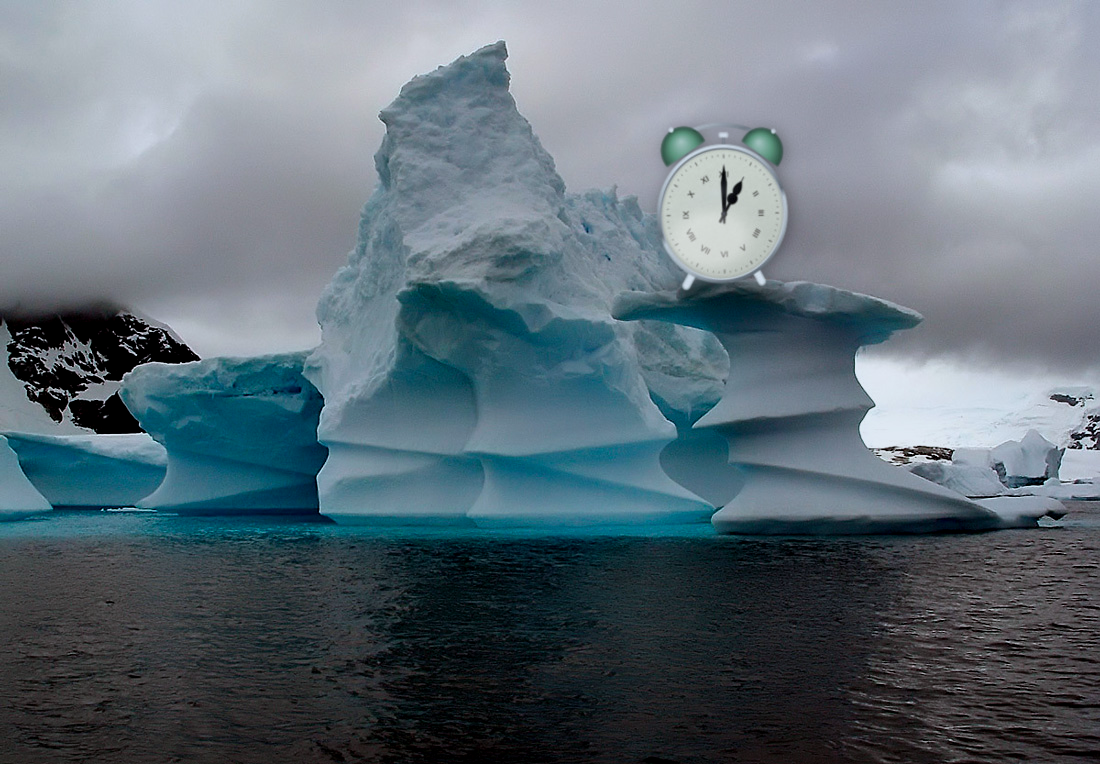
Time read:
1:00
